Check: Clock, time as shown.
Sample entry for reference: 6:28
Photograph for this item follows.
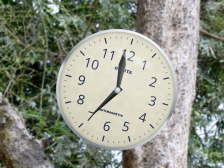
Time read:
6:59
